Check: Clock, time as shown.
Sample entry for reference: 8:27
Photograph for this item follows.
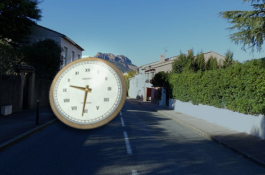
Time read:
9:31
